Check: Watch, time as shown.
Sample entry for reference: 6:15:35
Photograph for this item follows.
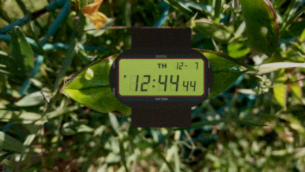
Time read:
12:44:44
